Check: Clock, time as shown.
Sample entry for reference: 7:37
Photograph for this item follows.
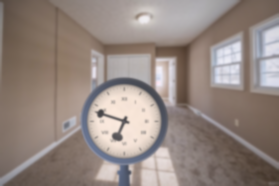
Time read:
6:48
